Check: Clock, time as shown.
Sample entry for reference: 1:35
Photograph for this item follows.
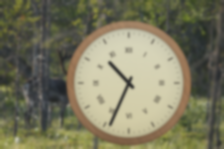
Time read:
10:34
